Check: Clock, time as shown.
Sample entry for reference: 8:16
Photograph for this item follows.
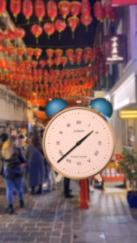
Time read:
1:38
